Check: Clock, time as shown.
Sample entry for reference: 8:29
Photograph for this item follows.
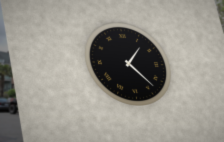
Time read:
1:23
